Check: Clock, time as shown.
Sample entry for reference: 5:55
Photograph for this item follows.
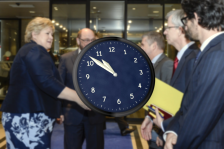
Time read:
10:52
